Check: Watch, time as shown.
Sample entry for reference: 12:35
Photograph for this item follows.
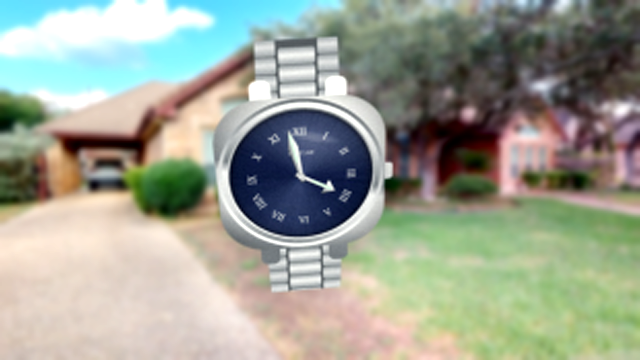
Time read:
3:58
